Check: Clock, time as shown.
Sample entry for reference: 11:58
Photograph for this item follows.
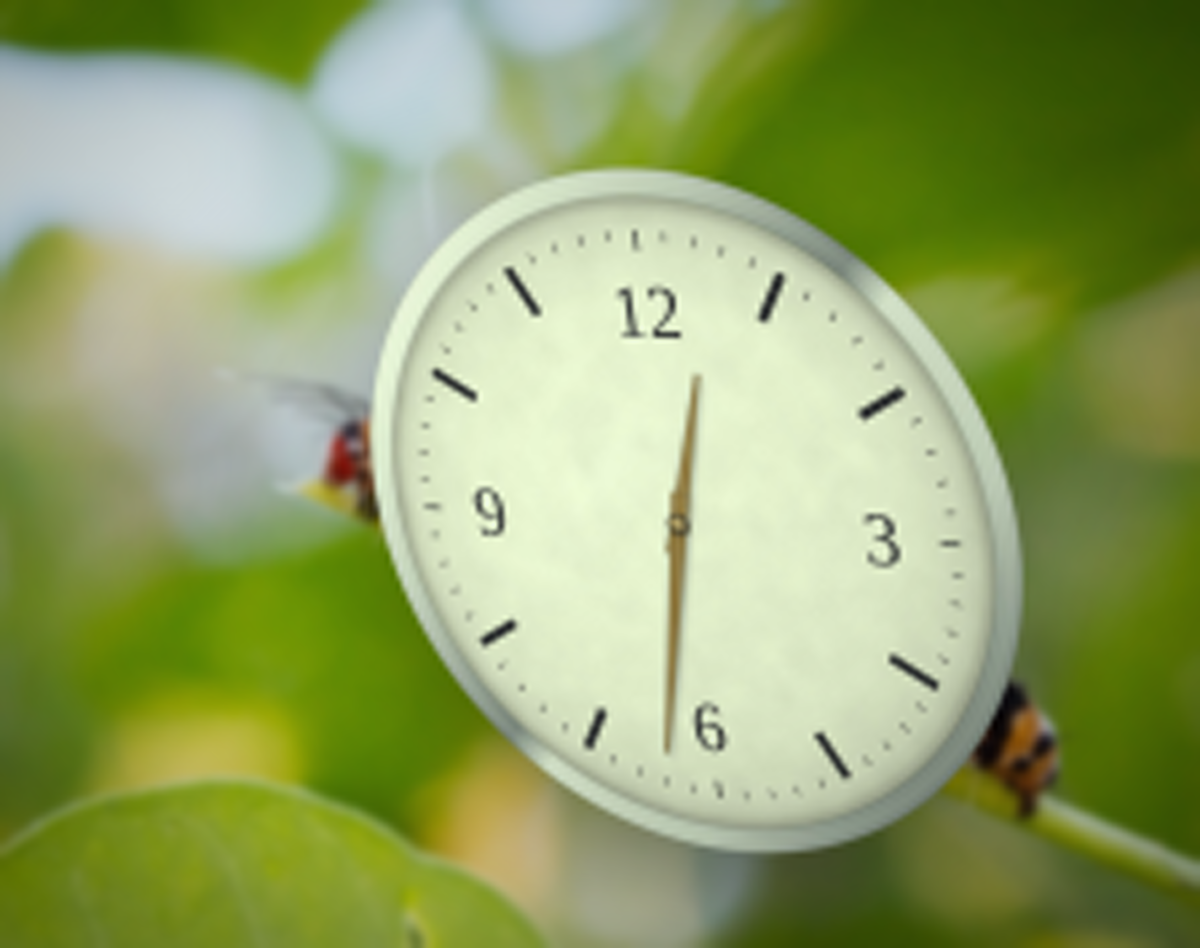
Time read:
12:32
